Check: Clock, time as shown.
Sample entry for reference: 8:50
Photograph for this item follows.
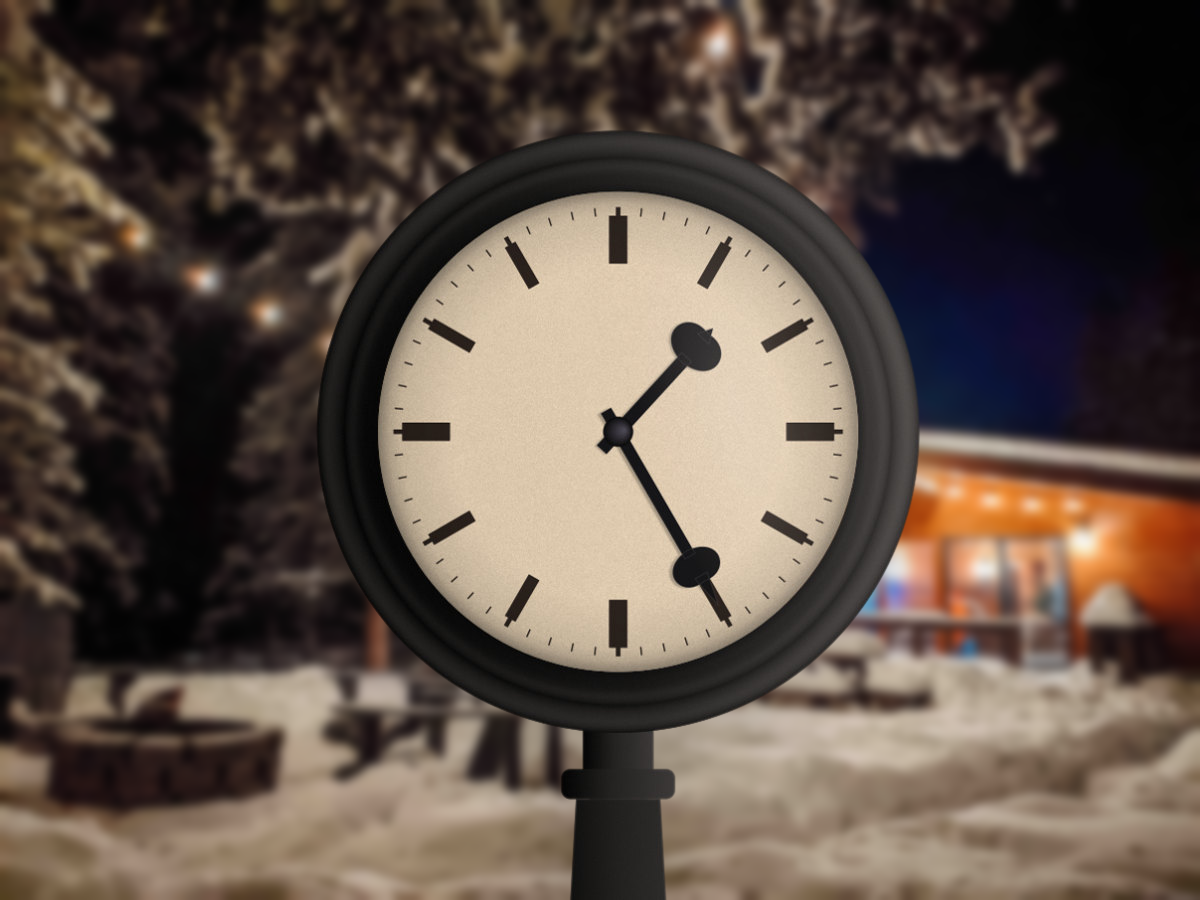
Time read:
1:25
